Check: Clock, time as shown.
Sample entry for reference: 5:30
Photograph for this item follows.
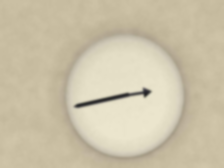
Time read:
2:43
